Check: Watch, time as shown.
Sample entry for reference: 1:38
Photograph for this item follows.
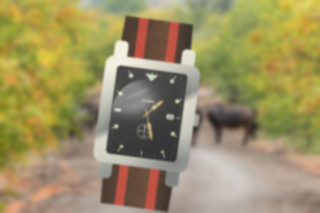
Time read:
1:27
